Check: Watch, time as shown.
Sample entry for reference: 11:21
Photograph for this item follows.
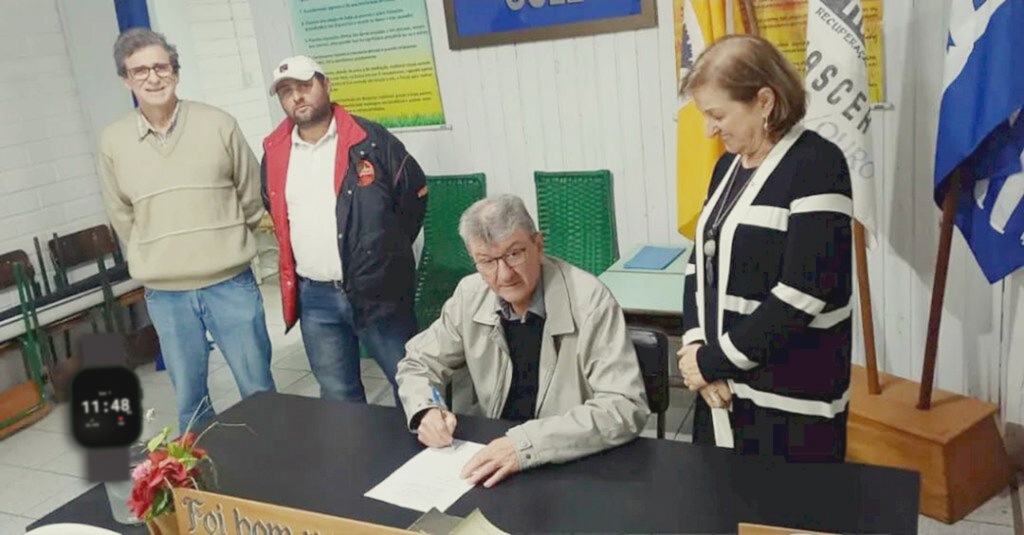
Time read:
11:48
